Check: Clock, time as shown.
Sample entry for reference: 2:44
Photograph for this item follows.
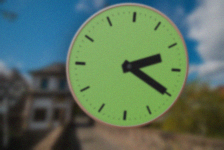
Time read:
2:20
